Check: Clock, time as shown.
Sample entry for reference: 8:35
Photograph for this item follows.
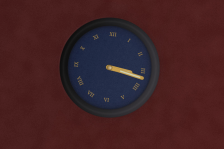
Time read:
3:17
